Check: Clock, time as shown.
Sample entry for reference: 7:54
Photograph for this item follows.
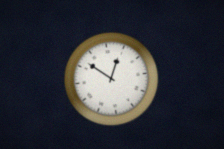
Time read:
12:52
